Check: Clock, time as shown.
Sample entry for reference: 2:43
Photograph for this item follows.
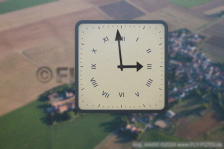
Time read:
2:59
